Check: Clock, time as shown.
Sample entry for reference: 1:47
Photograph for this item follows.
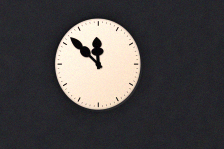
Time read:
11:52
